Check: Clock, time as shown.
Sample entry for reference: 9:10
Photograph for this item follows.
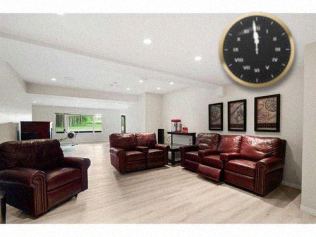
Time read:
11:59
